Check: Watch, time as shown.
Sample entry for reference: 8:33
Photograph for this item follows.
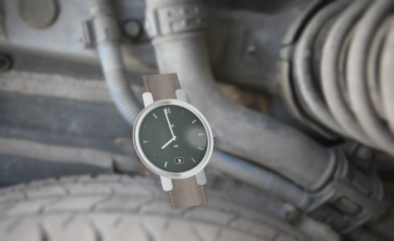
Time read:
7:59
